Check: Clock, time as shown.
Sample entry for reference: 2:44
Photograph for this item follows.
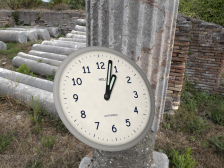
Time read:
1:03
